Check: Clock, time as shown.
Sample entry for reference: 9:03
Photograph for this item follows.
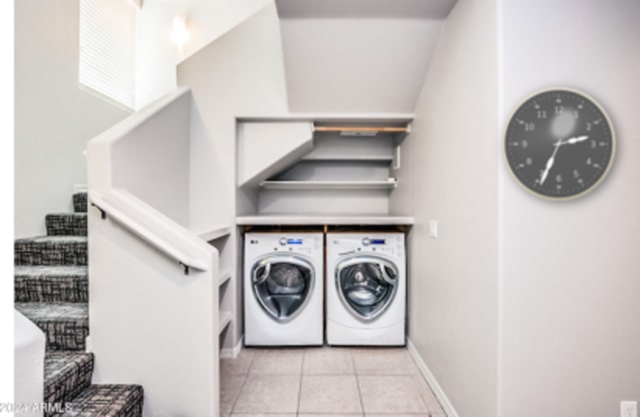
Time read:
2:34
